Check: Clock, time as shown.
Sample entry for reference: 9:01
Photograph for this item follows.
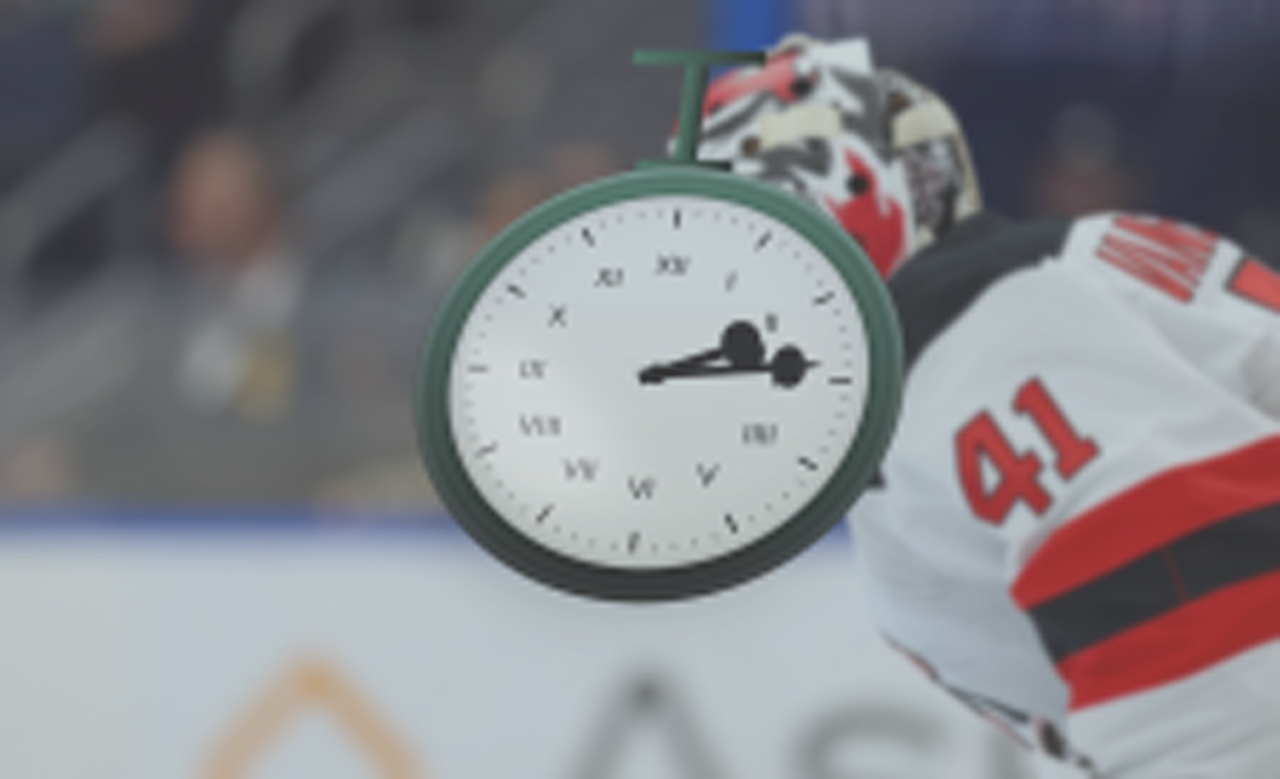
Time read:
2:14
